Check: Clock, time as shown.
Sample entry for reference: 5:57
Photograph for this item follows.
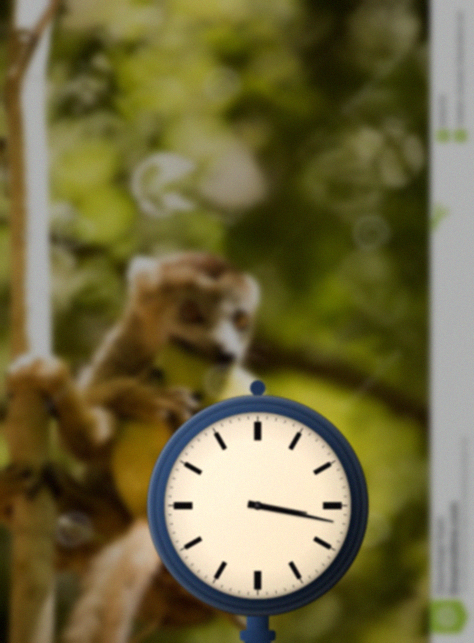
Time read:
3:17
